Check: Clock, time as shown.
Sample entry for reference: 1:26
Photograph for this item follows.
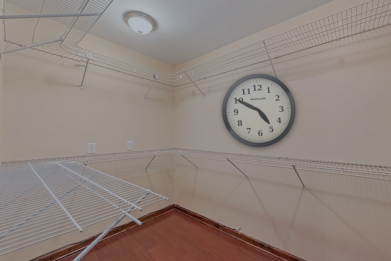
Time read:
4:50
